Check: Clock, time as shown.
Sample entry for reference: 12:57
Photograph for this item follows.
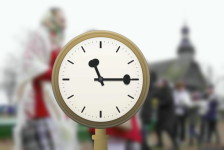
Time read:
11:15
